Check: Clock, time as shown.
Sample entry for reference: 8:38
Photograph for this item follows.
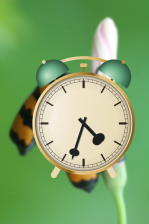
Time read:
4:33
